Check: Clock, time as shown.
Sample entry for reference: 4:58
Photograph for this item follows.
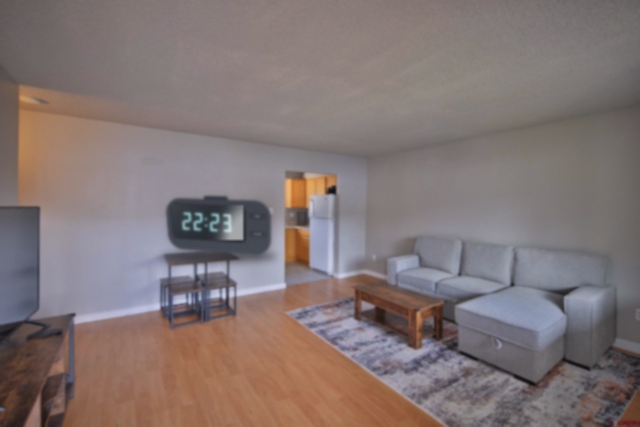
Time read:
22:23
